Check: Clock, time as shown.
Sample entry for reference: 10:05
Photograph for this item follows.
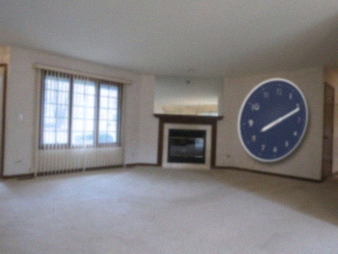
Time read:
8:11
